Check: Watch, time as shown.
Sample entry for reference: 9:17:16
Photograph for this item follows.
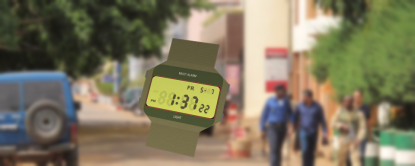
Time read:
1:37:22
